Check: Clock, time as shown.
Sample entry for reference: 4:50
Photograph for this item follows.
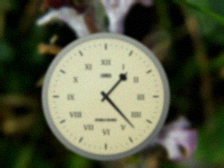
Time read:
1:23
